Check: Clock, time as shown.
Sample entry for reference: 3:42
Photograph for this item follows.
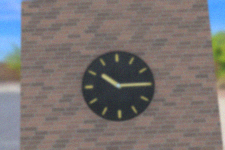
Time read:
10:15
